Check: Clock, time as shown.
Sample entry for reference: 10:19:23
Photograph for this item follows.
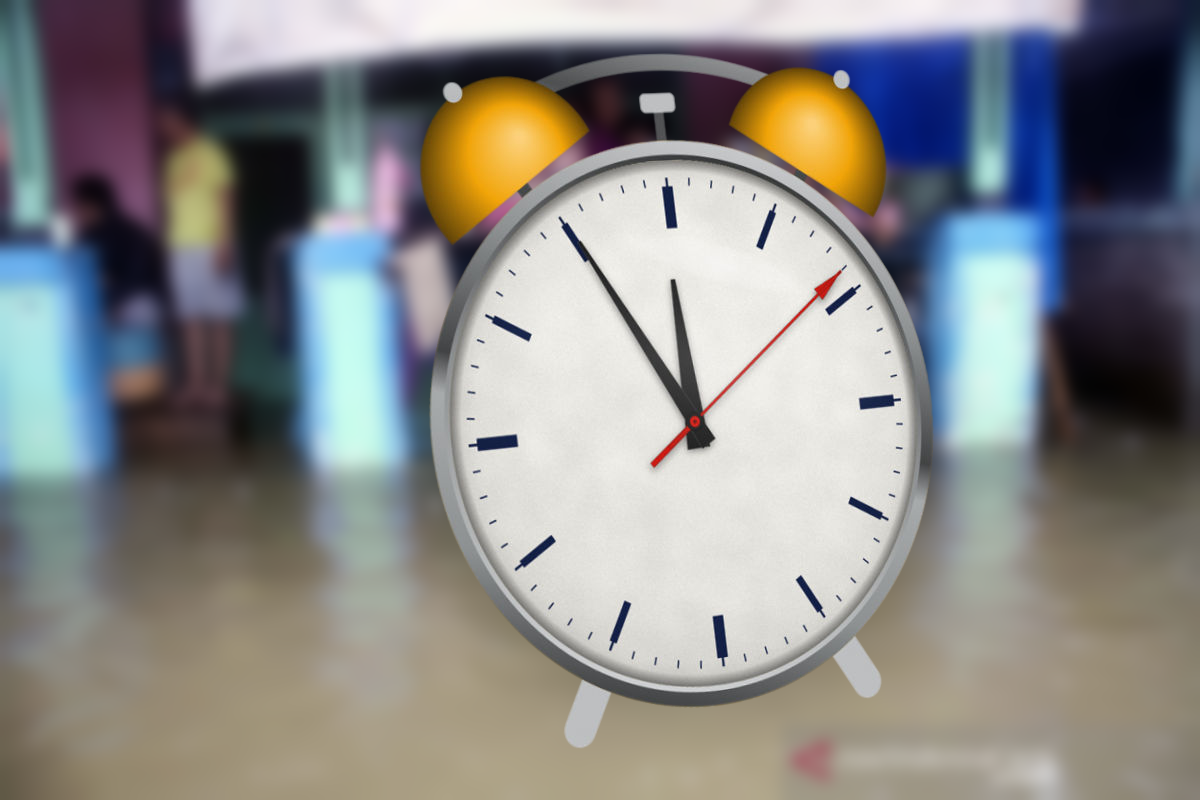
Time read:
11:55:09
